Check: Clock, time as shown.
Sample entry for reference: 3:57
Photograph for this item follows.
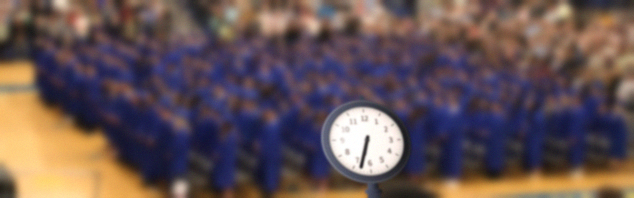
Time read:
6:33
